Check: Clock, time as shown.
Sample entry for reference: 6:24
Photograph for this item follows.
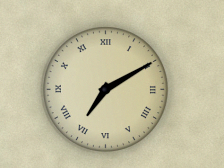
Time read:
7:10
